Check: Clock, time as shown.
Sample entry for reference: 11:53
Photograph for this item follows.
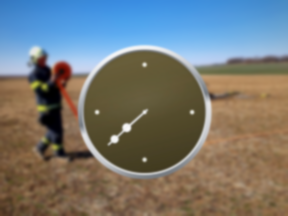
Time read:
7:38
